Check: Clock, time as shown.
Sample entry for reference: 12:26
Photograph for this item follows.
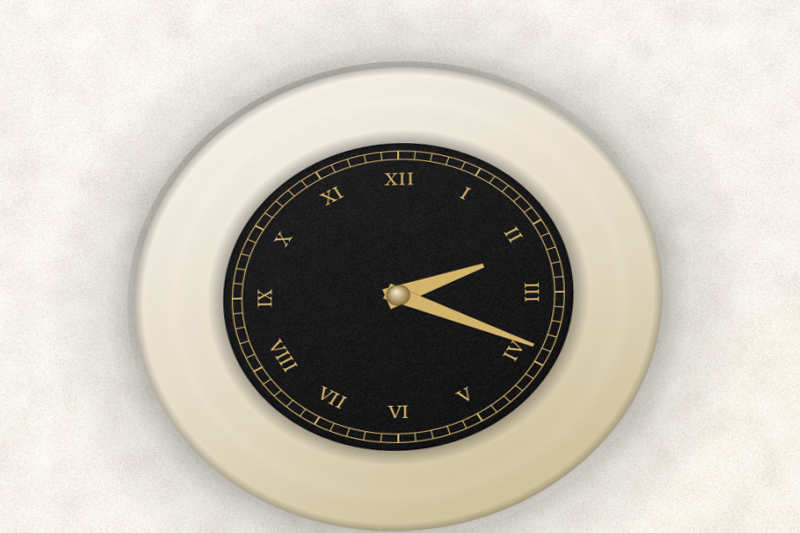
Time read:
2:19
